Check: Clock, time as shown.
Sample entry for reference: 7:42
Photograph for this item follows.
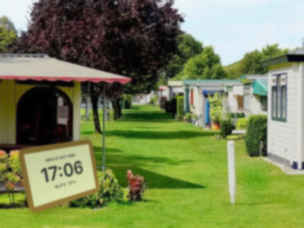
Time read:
17:06
